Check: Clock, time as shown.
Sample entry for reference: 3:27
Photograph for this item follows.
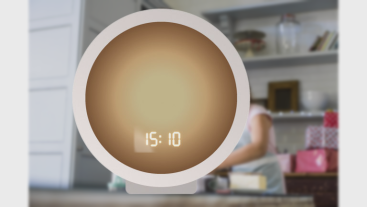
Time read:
15:10
